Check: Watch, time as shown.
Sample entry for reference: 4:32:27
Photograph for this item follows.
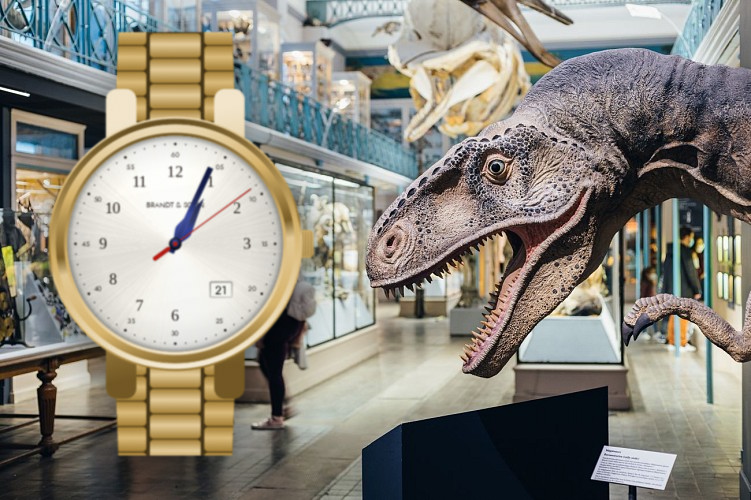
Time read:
1:04:09
